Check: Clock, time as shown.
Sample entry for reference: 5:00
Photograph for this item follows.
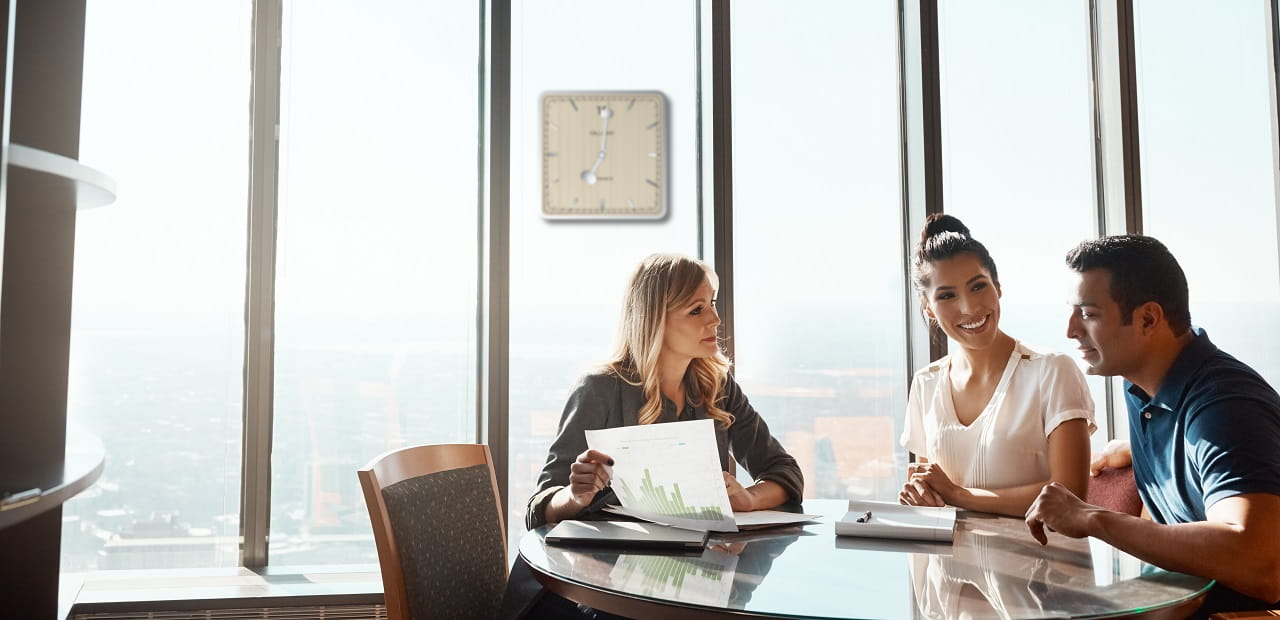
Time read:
7:01
